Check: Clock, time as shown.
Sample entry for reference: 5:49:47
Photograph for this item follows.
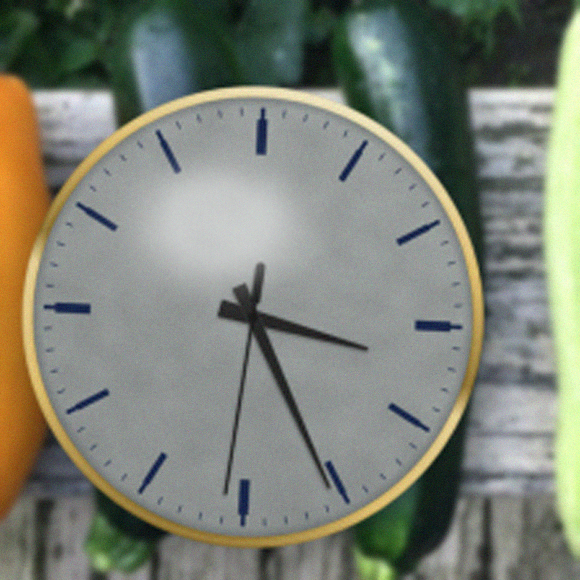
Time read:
3:25:31
